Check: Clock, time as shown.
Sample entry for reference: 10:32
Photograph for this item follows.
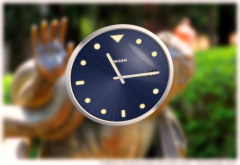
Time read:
11:15
